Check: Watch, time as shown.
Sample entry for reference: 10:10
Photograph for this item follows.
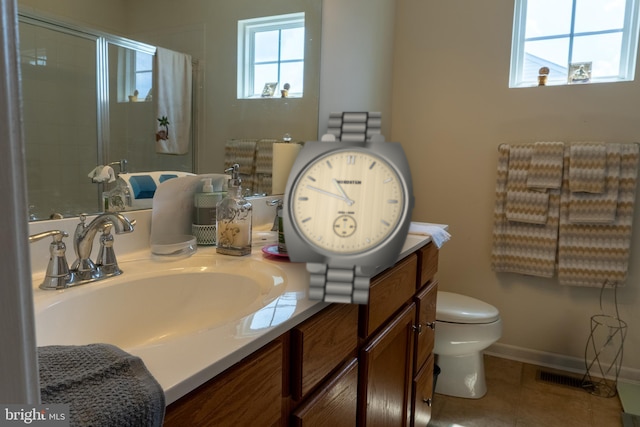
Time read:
10:48
